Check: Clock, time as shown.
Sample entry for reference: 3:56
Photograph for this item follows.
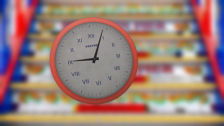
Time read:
9:04
